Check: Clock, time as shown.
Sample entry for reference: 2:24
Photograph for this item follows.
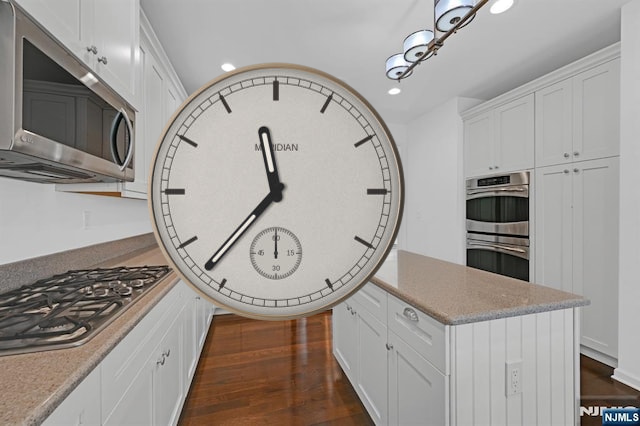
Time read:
11:37
